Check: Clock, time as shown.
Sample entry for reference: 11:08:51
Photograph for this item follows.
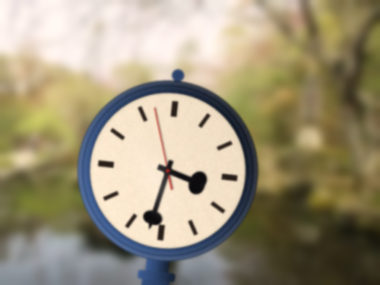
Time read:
3:31:57
